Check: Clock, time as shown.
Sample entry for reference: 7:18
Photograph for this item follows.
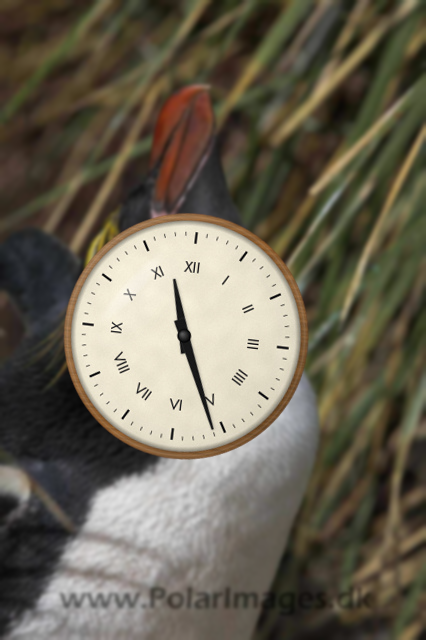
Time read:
11:26
